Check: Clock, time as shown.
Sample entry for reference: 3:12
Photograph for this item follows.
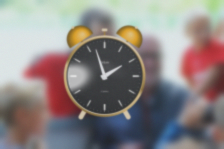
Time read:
1:57
